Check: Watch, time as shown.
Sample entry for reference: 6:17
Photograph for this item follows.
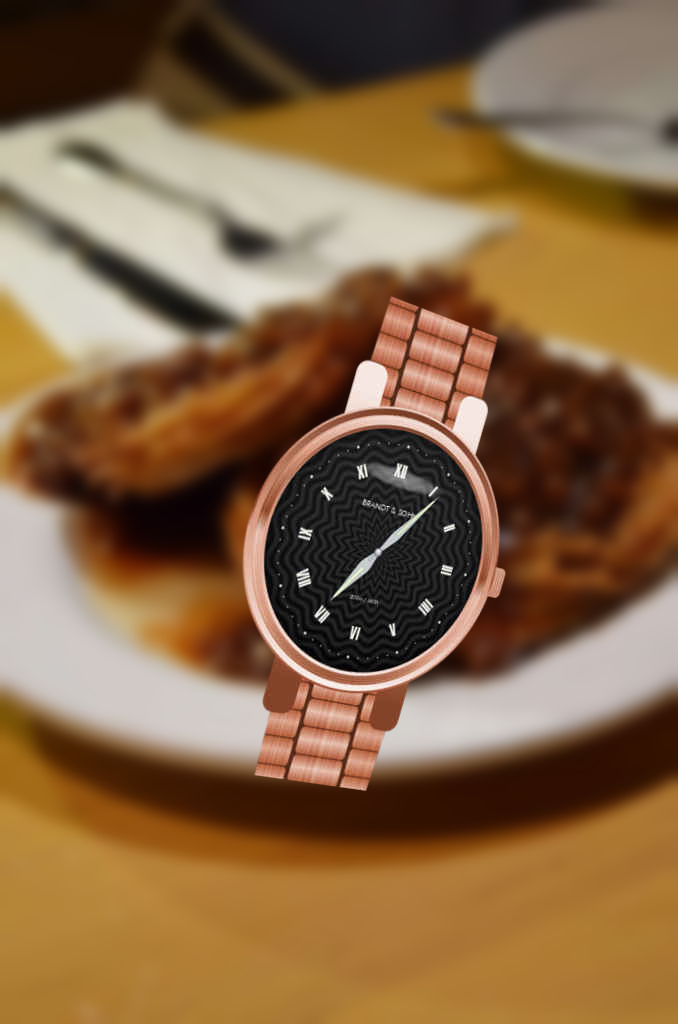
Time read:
7:06
